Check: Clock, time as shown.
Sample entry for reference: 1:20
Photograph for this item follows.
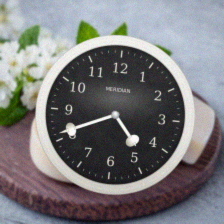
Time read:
4:41
